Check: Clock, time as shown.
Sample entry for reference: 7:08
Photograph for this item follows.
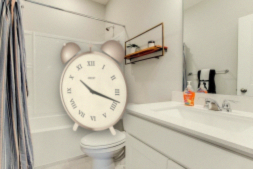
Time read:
10:18
